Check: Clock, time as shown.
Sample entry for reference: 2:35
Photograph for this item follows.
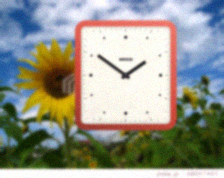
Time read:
1:51
